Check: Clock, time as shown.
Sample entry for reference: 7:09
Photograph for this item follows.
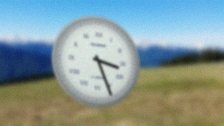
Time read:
3:26
